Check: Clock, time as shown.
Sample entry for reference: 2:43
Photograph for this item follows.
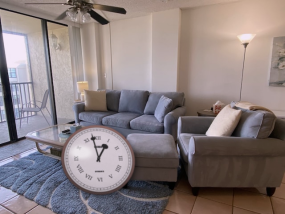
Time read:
12:58
